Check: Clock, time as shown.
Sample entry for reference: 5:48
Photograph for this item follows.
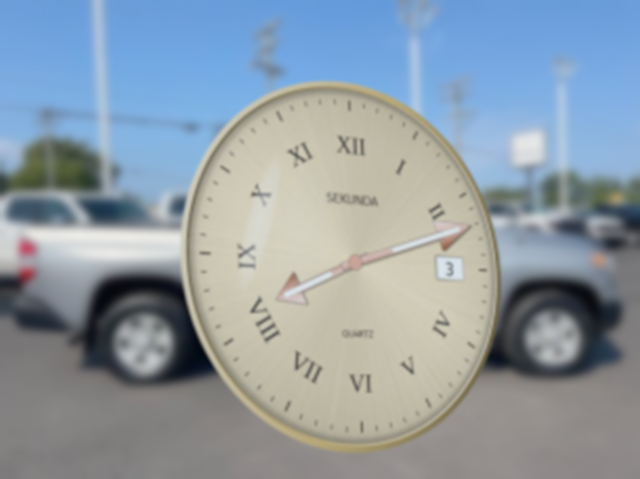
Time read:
8:12
